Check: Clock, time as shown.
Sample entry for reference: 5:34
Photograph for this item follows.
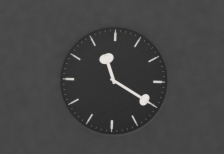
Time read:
11:20
